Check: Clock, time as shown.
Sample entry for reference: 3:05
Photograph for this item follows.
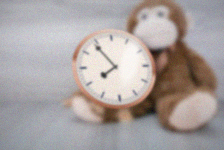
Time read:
7:54
